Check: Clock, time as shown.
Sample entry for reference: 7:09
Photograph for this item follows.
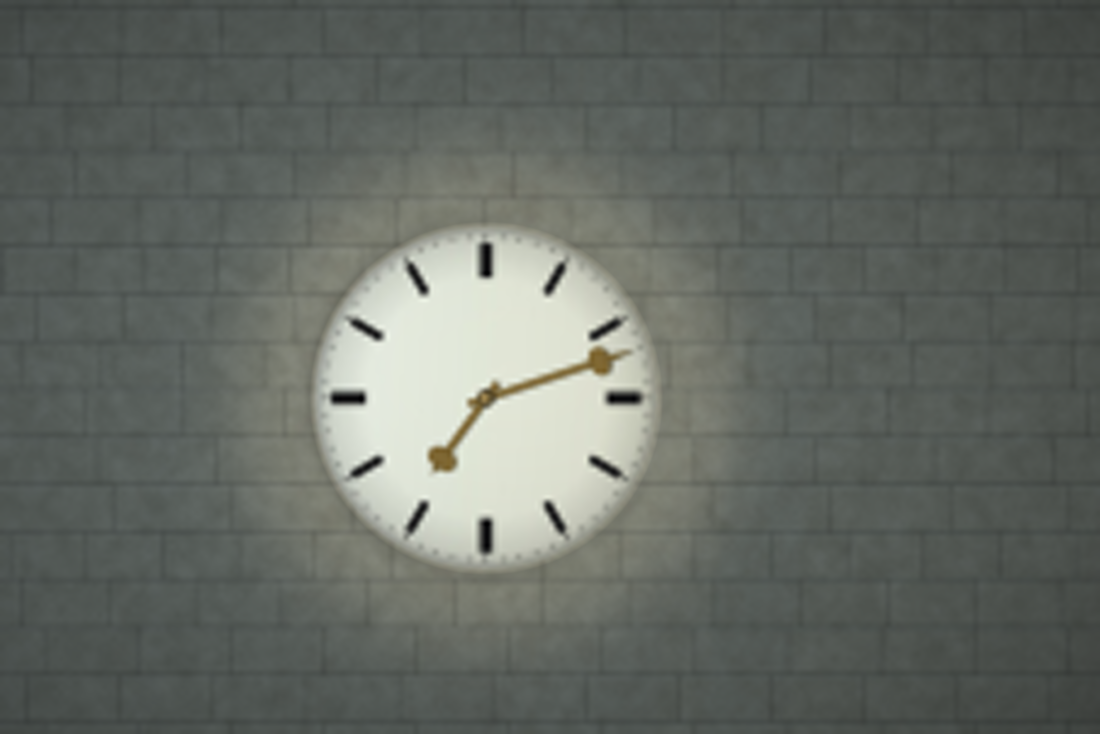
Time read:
7:12
